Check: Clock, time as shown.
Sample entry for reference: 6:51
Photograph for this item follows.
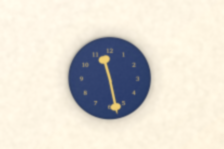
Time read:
11:28
